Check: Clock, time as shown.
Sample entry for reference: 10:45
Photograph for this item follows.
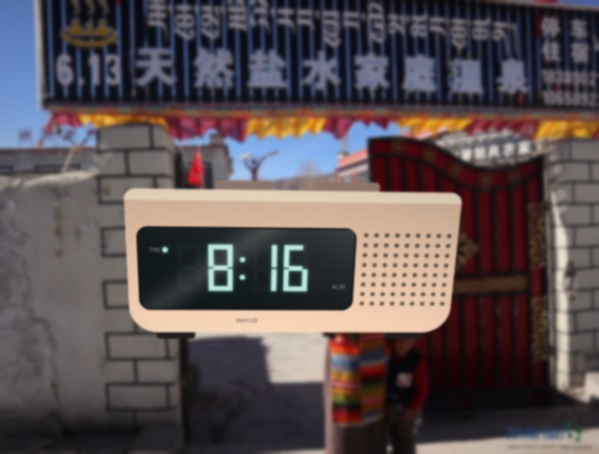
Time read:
8:16
